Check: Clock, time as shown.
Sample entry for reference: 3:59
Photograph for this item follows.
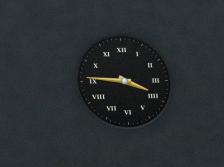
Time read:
3:46
